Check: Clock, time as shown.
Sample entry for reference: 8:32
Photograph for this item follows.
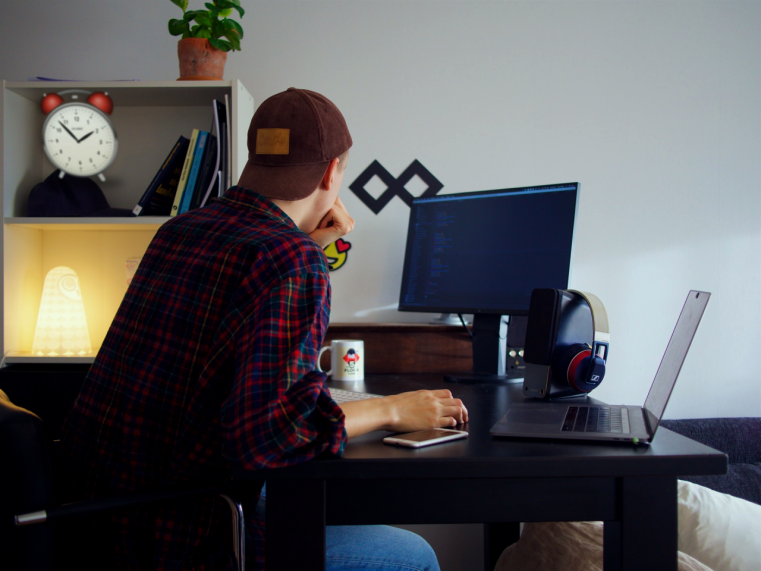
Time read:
1:53
